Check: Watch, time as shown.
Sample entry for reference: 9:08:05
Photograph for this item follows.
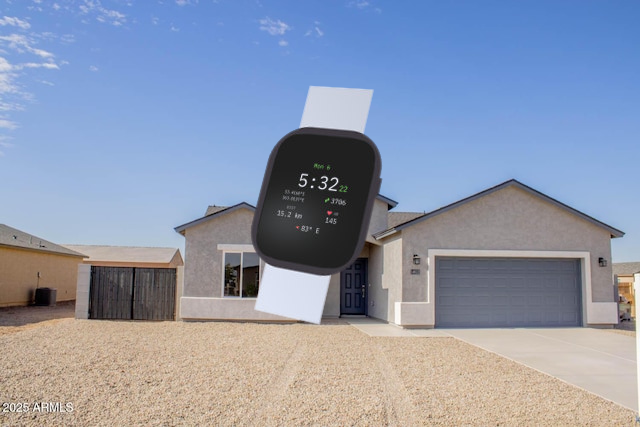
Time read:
5:32:22
